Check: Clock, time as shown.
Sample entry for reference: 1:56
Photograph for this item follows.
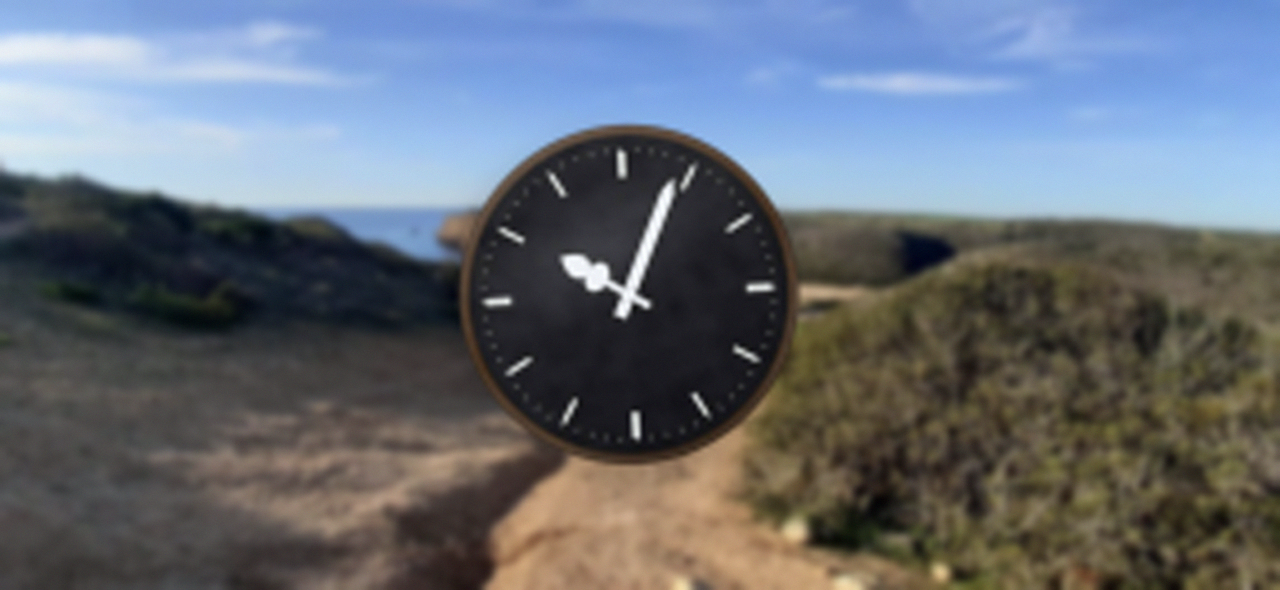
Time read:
10:04
